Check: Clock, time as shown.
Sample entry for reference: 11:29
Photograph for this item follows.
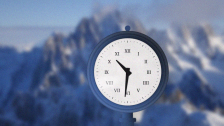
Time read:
10:31
